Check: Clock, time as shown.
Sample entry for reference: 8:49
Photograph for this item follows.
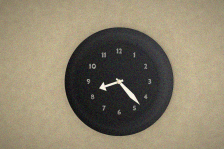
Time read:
8:23
